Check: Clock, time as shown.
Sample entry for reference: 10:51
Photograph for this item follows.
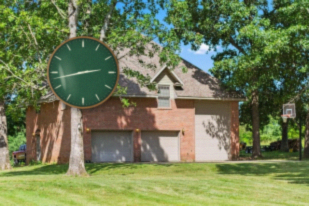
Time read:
2:43
